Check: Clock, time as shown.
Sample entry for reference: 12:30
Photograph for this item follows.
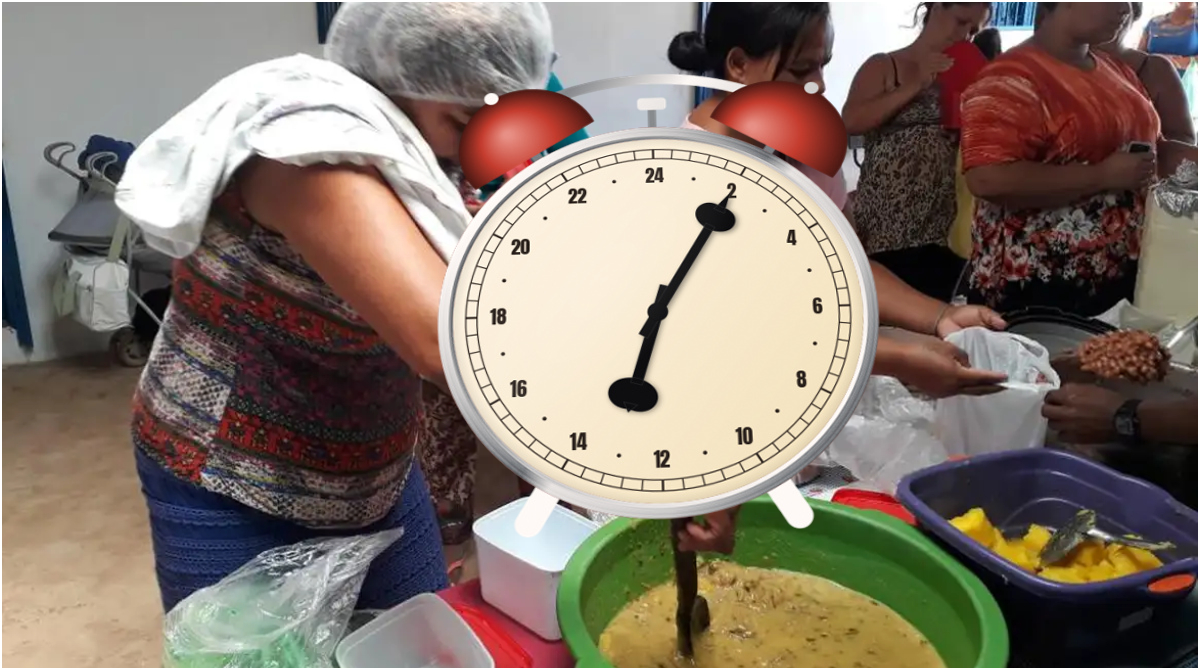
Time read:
13:05
